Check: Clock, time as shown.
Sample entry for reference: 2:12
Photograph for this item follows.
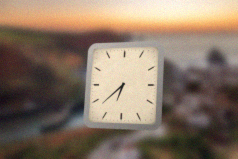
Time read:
6:38
